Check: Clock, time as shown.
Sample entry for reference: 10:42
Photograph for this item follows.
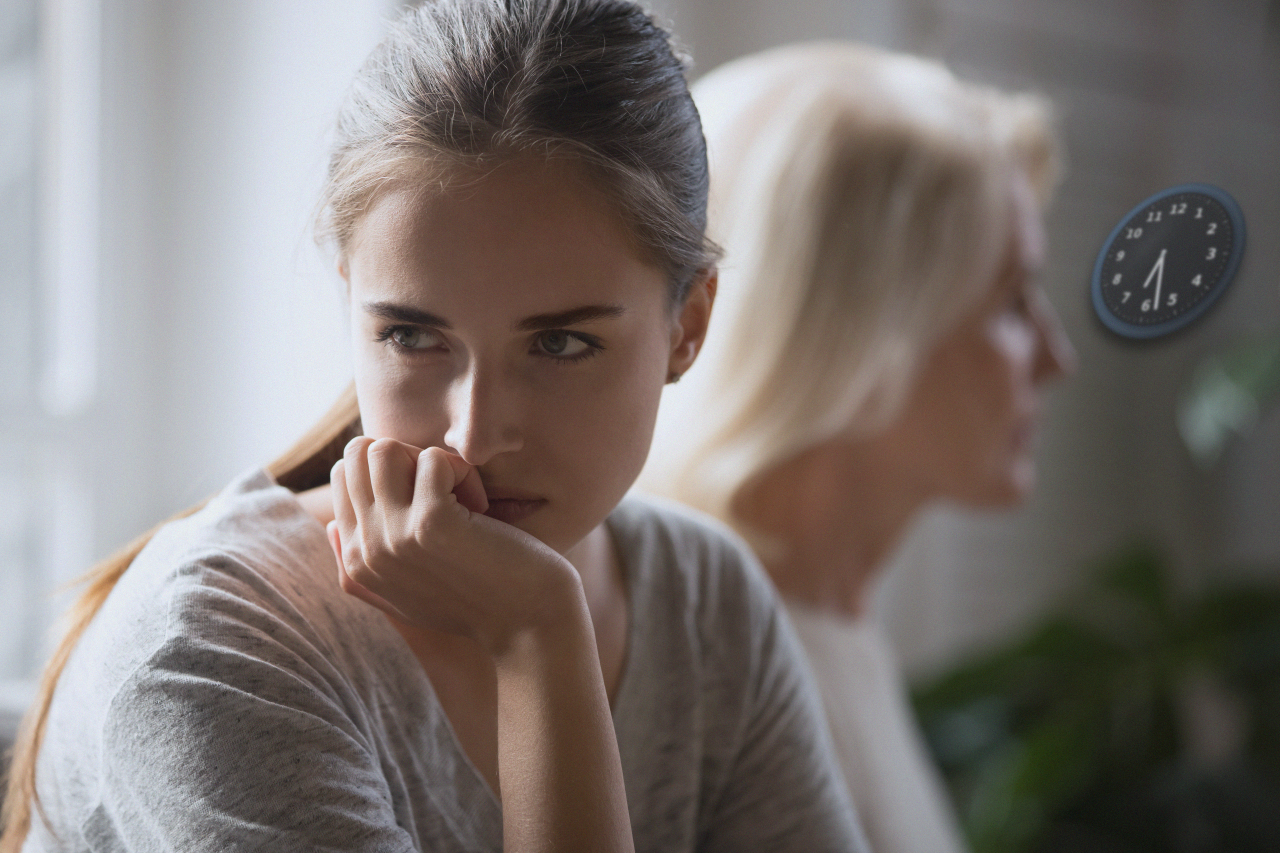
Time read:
6:28
